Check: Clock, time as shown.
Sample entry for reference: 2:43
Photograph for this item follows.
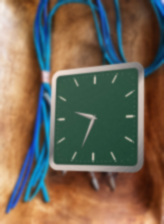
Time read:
9:34
